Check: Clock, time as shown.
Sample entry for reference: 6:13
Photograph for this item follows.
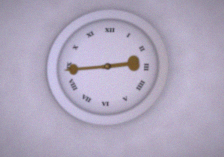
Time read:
2:44
